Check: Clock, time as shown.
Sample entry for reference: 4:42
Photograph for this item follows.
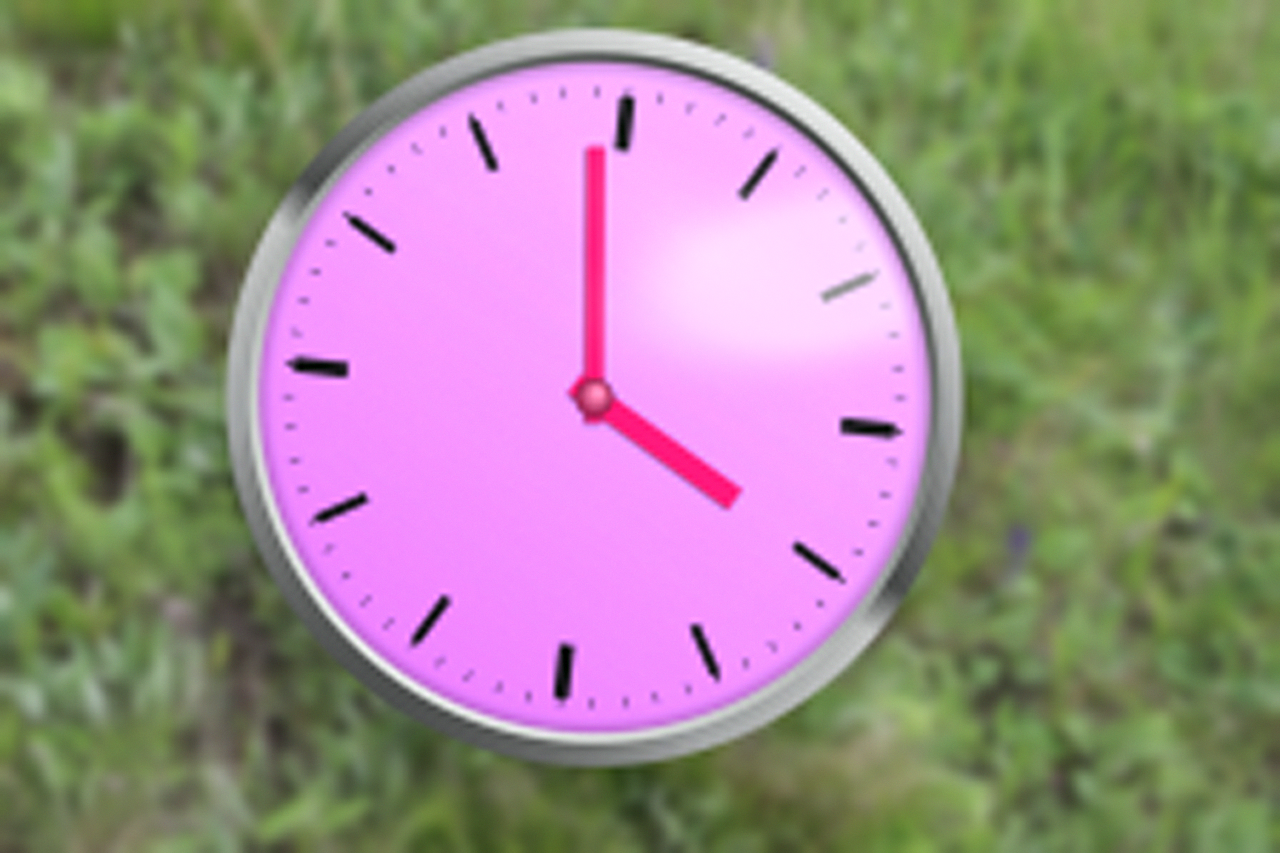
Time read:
3:59
